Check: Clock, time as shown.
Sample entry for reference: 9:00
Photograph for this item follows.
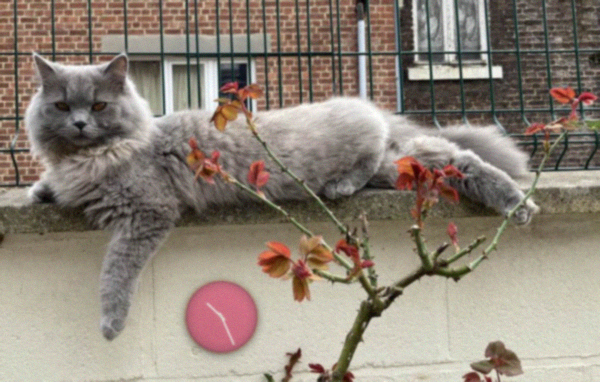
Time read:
10:26
